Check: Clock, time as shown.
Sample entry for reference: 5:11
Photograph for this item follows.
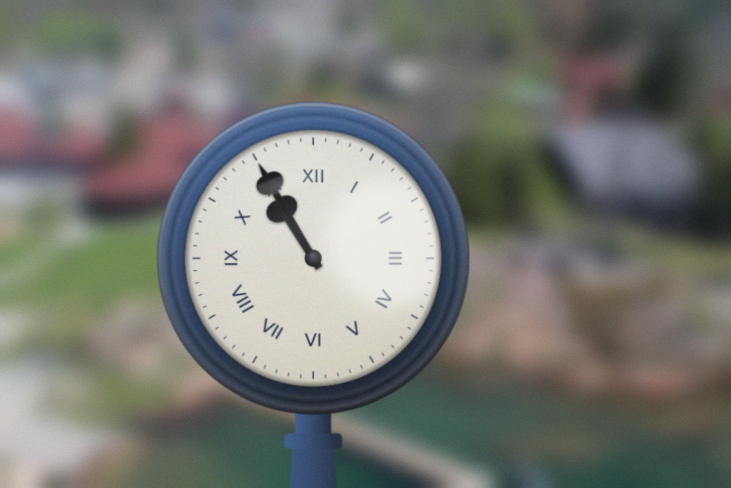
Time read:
10:55
